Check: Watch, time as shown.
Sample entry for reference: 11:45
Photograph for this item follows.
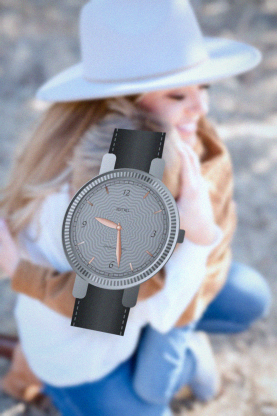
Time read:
9:28
